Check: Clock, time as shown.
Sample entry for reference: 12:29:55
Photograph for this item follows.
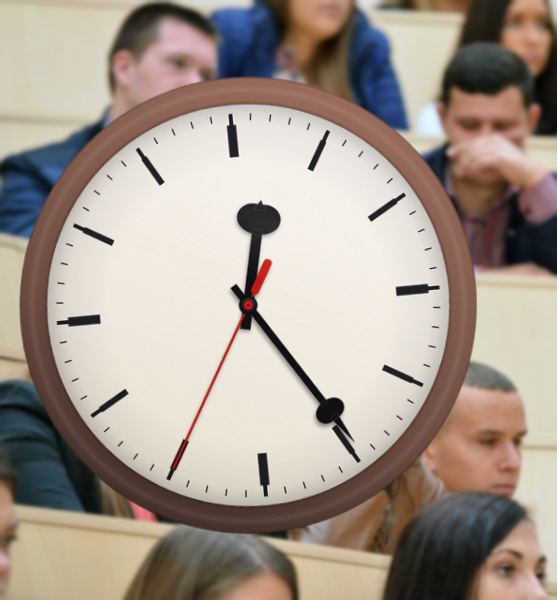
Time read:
12:24:35
